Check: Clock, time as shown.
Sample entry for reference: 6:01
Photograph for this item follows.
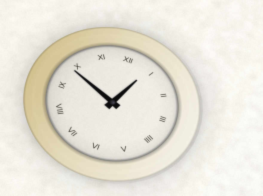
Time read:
12:49
